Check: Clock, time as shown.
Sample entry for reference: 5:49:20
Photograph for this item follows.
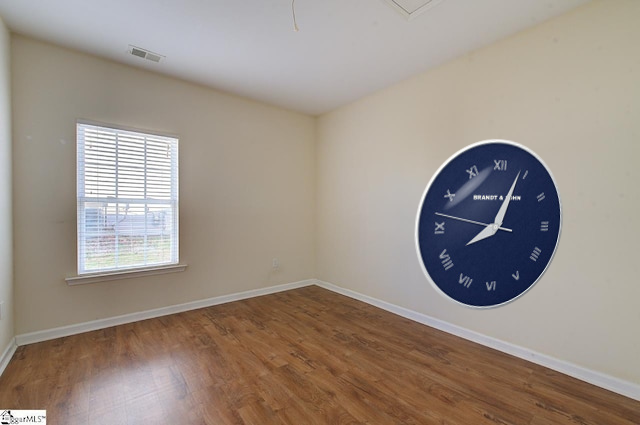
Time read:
8:03:47
